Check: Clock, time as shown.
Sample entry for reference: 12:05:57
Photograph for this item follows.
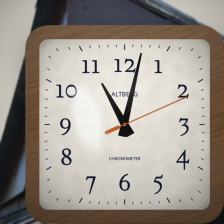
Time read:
11:02:11
